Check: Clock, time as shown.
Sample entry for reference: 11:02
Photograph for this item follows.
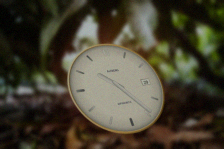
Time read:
10:24
